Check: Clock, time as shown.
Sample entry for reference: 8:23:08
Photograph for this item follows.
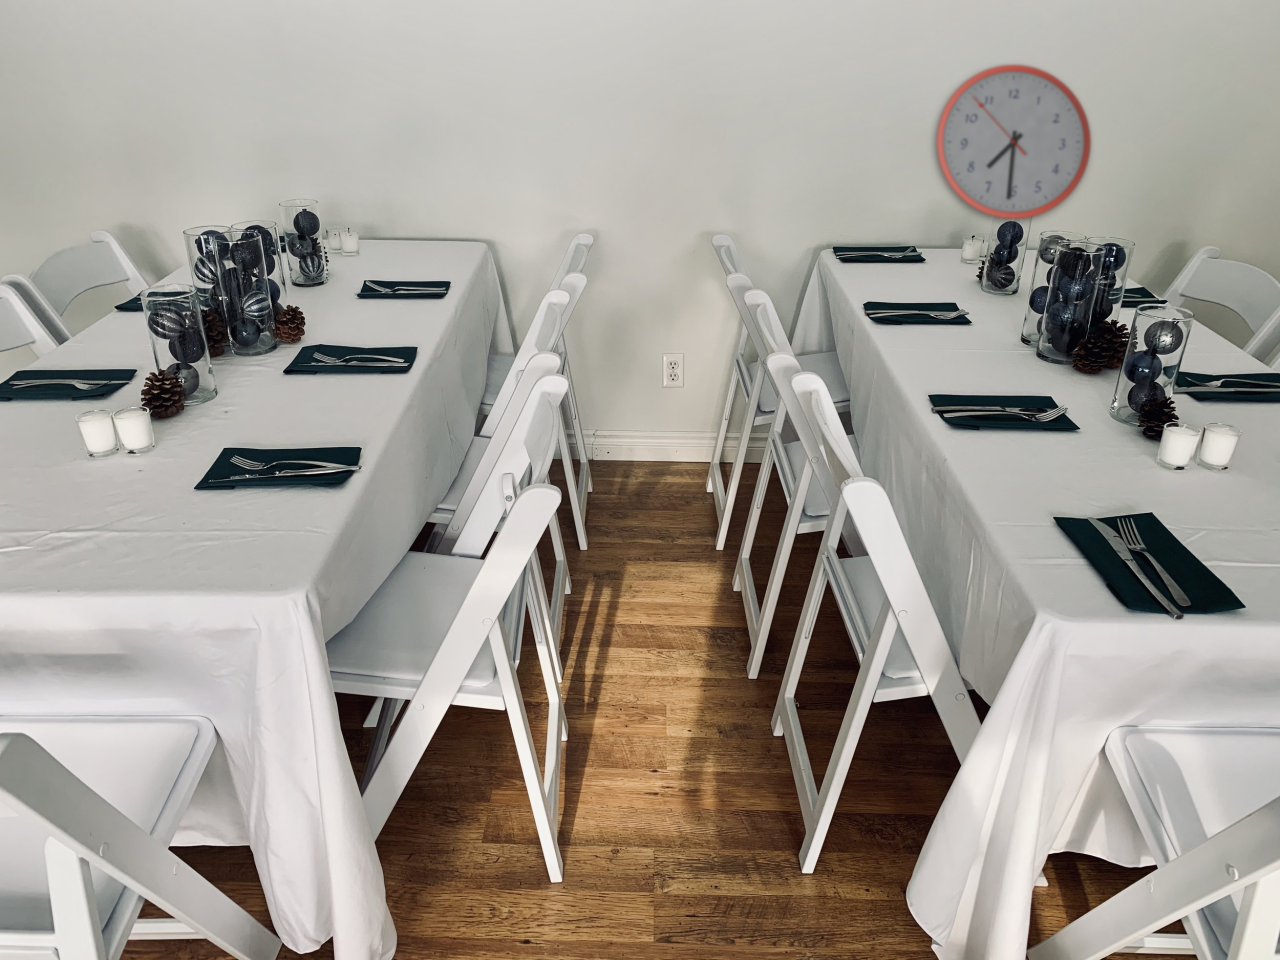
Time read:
7:30:53
